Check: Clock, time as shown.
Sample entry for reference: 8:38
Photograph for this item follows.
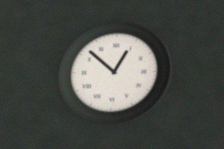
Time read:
12:52
